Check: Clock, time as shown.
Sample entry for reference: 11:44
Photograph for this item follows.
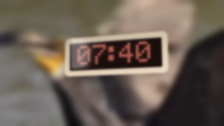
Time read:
7:40
